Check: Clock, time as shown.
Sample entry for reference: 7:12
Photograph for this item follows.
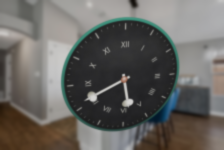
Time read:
5:41
